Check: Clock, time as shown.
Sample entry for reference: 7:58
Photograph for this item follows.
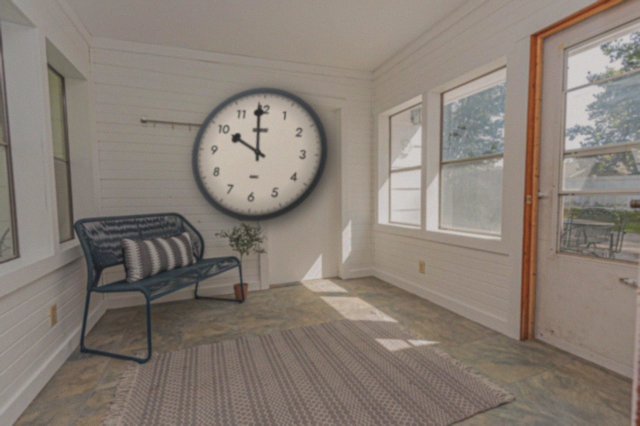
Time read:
9:59
